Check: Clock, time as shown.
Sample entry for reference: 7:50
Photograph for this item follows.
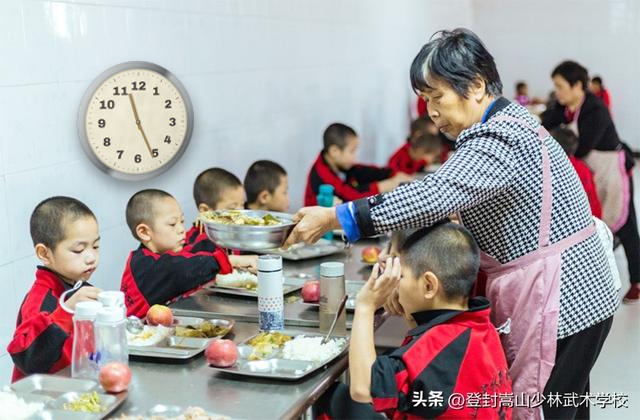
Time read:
11:26
